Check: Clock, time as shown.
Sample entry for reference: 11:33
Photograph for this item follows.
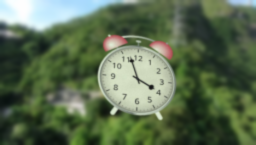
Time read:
3:57
